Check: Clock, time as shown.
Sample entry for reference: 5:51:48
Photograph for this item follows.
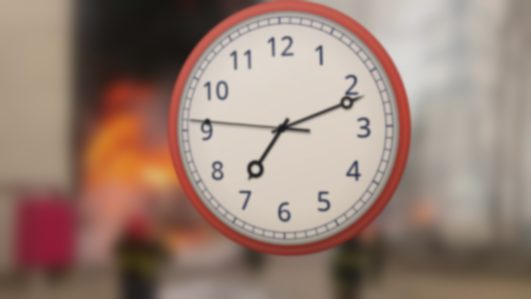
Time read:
7:11:46
